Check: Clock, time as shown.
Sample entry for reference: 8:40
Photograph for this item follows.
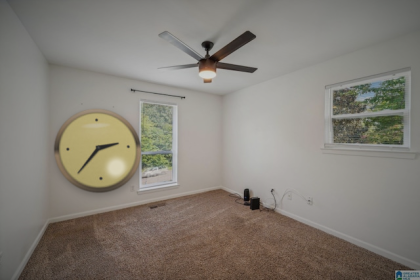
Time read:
2:37
